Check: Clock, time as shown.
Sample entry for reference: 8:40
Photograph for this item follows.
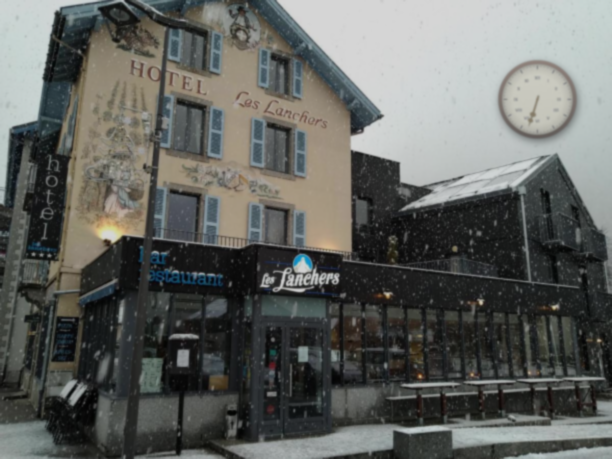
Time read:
6:33
